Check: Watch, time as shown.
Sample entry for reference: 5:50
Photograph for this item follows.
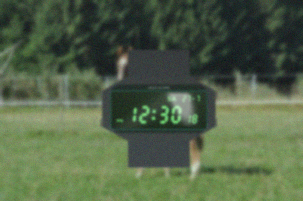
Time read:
12:30
